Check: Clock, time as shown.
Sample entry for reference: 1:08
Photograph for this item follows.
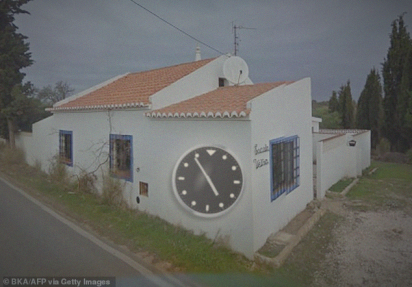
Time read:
4:54
